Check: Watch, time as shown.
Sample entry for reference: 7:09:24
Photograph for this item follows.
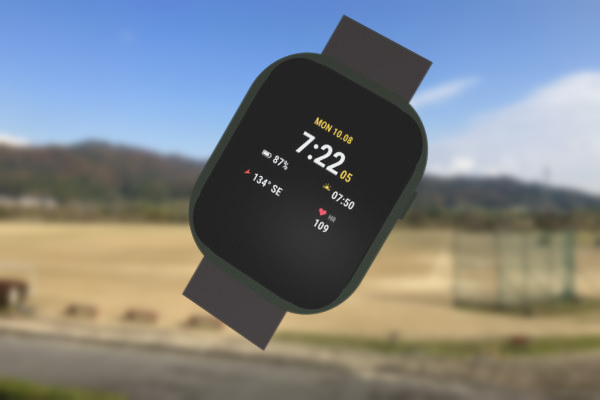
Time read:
7:22:05
